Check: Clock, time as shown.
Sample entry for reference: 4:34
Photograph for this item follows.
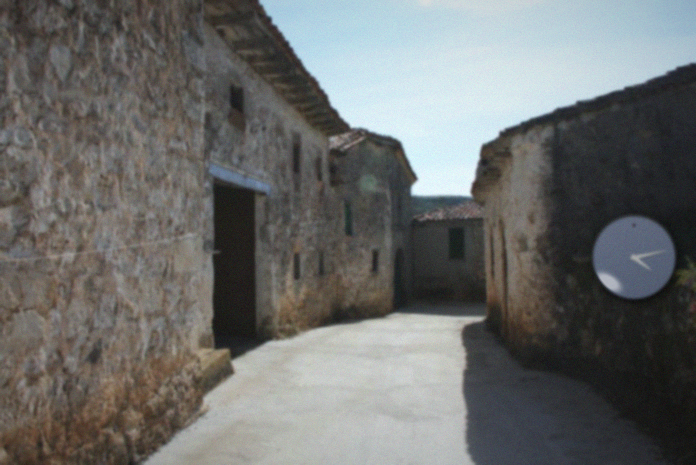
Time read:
4:13
